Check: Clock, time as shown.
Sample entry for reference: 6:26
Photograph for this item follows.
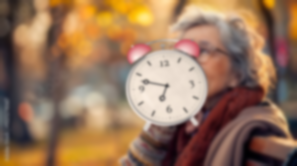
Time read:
6:48
